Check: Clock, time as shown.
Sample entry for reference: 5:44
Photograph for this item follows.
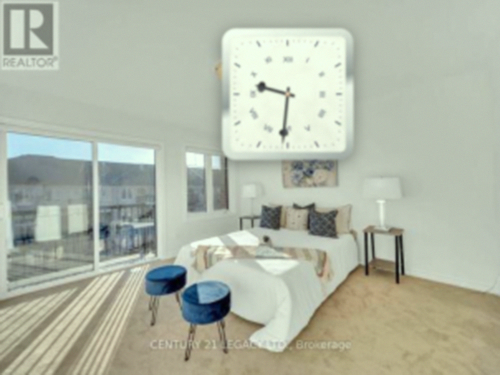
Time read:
9:31
